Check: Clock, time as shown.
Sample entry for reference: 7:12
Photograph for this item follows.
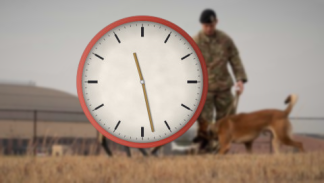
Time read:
11:28
